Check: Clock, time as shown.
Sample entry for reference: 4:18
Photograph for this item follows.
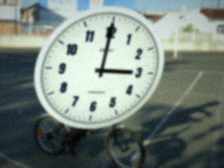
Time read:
3:00
